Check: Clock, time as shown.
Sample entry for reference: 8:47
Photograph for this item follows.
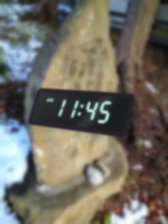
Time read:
11:45
